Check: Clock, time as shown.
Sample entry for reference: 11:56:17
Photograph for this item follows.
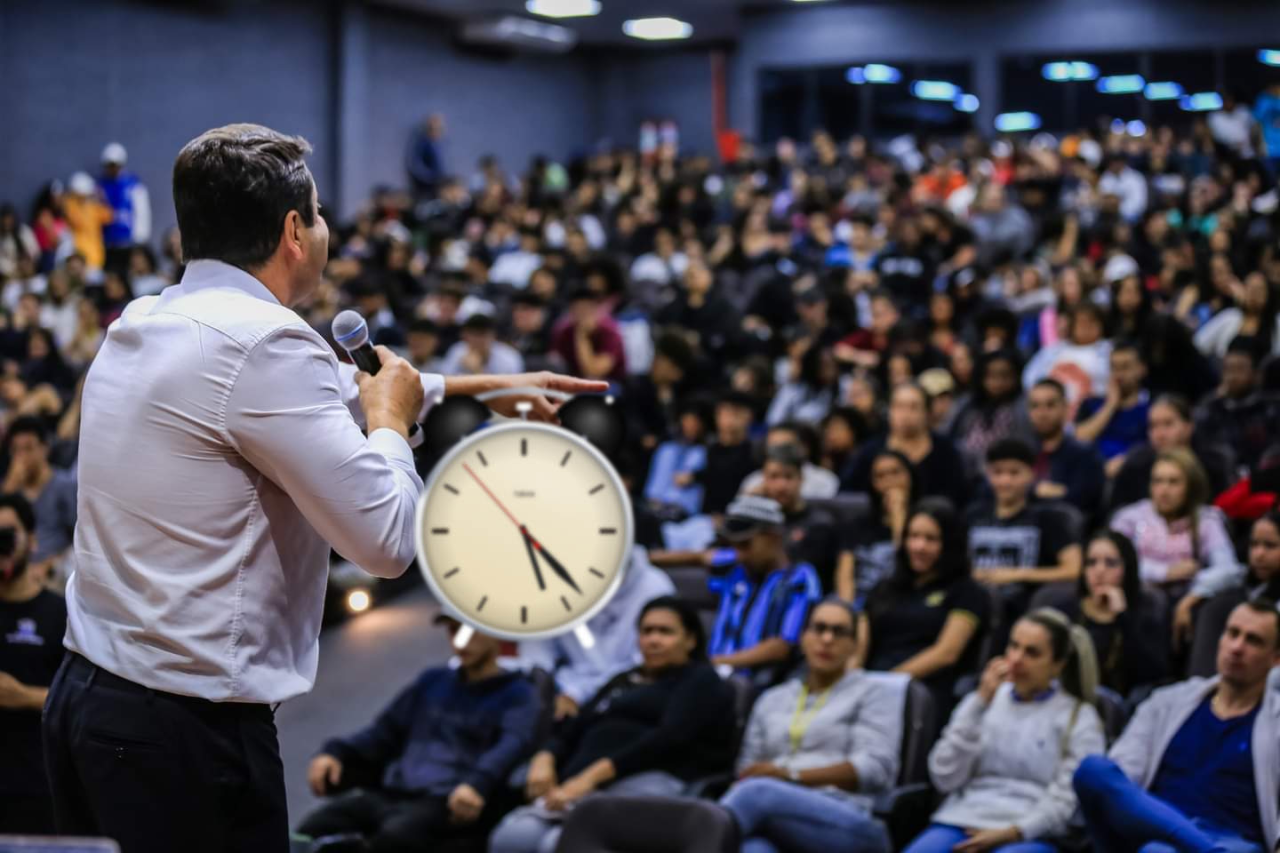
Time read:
5:22:53
